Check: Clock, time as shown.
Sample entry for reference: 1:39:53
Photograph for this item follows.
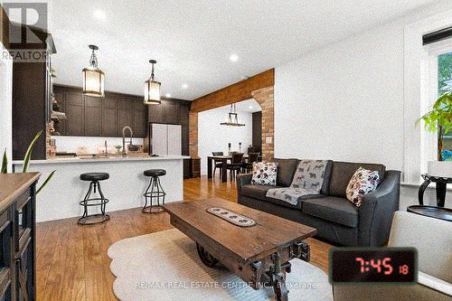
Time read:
7:45:18
